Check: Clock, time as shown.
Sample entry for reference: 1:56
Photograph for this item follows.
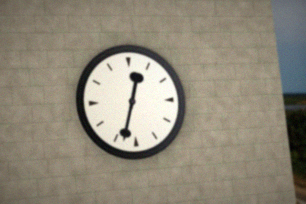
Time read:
12:33
